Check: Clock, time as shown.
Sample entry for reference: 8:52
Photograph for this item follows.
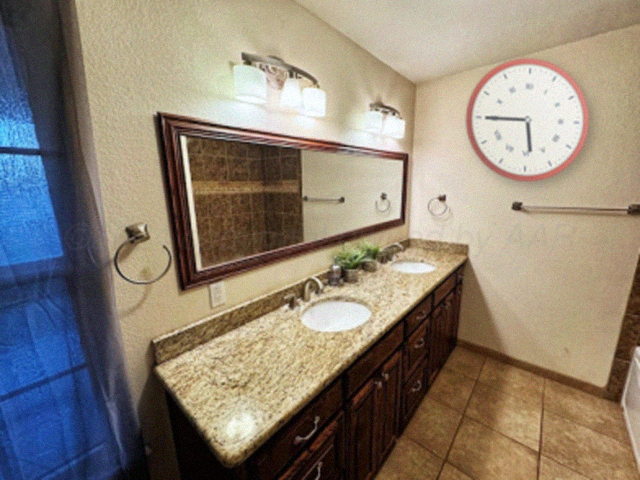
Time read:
5:45
